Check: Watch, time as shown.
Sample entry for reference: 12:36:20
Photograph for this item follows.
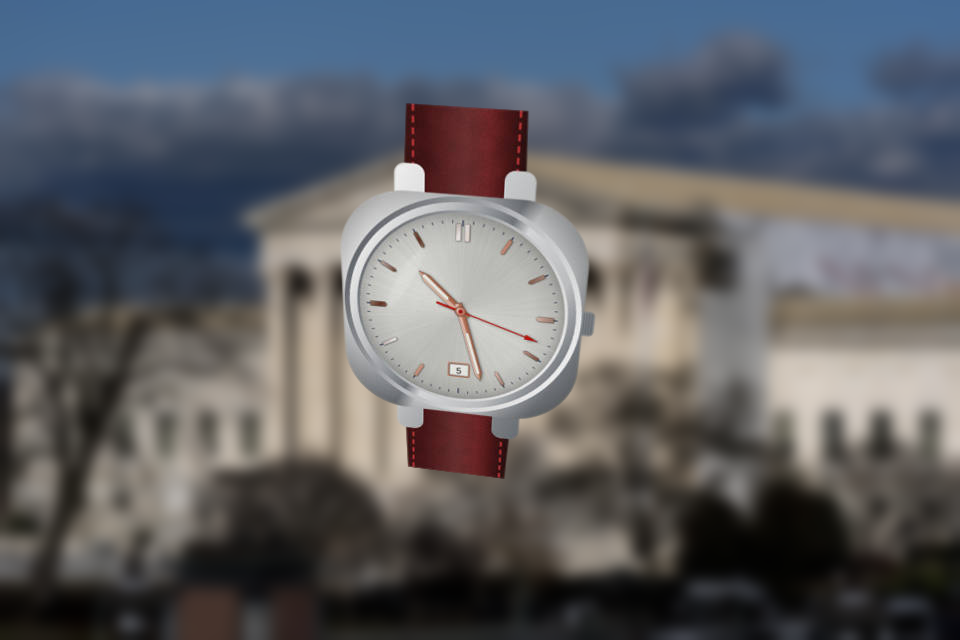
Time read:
10:27:18
